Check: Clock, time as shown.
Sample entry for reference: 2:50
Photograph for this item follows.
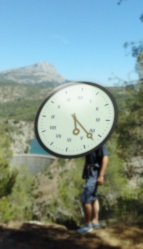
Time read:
5:22
